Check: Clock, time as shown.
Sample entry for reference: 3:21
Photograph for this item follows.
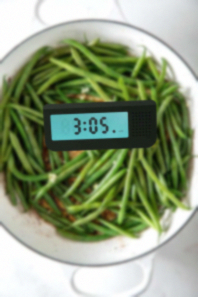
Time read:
3:05
